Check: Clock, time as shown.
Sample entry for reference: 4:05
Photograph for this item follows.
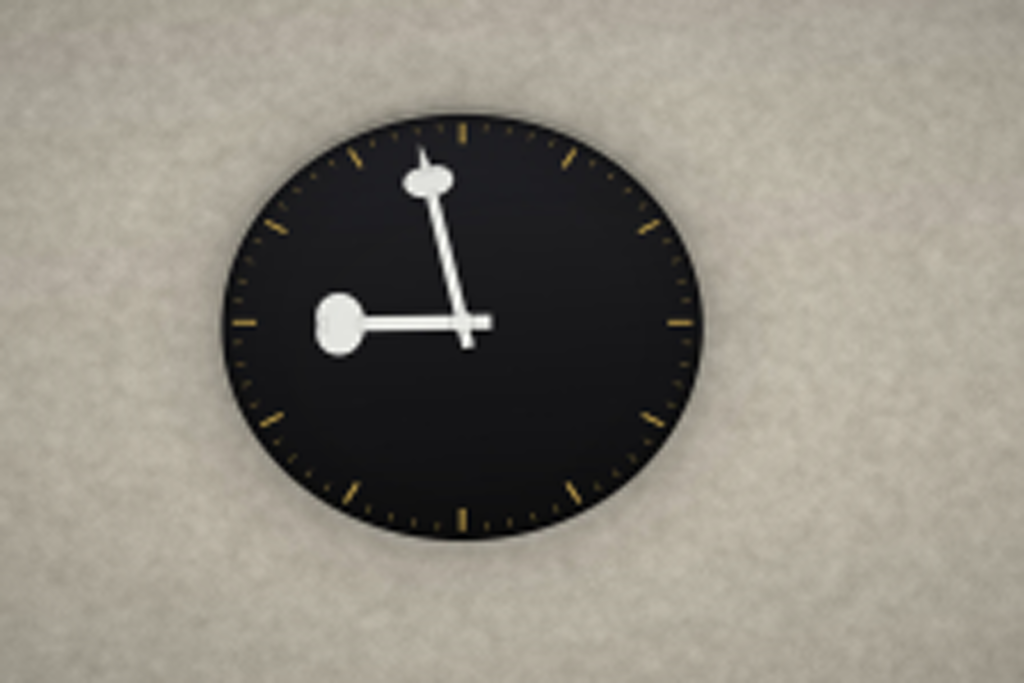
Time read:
8:58
